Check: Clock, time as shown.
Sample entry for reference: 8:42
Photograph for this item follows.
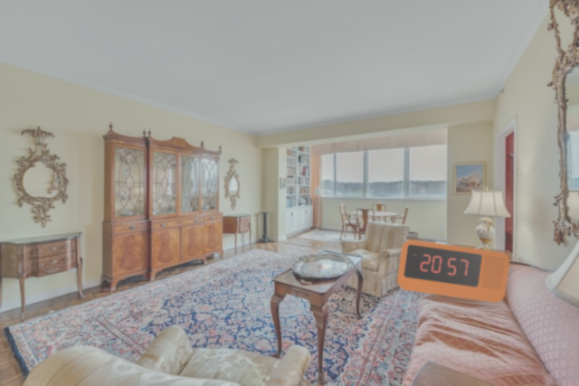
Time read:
20:57
